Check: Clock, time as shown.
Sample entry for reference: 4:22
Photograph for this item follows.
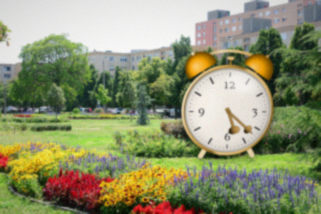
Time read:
5:22
